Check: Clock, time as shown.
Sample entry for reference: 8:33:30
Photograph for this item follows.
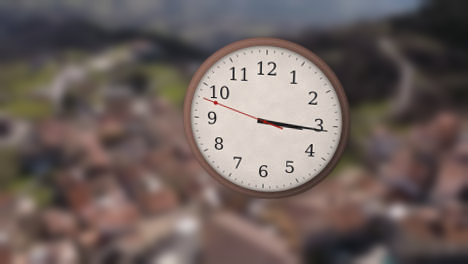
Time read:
3:15:48
